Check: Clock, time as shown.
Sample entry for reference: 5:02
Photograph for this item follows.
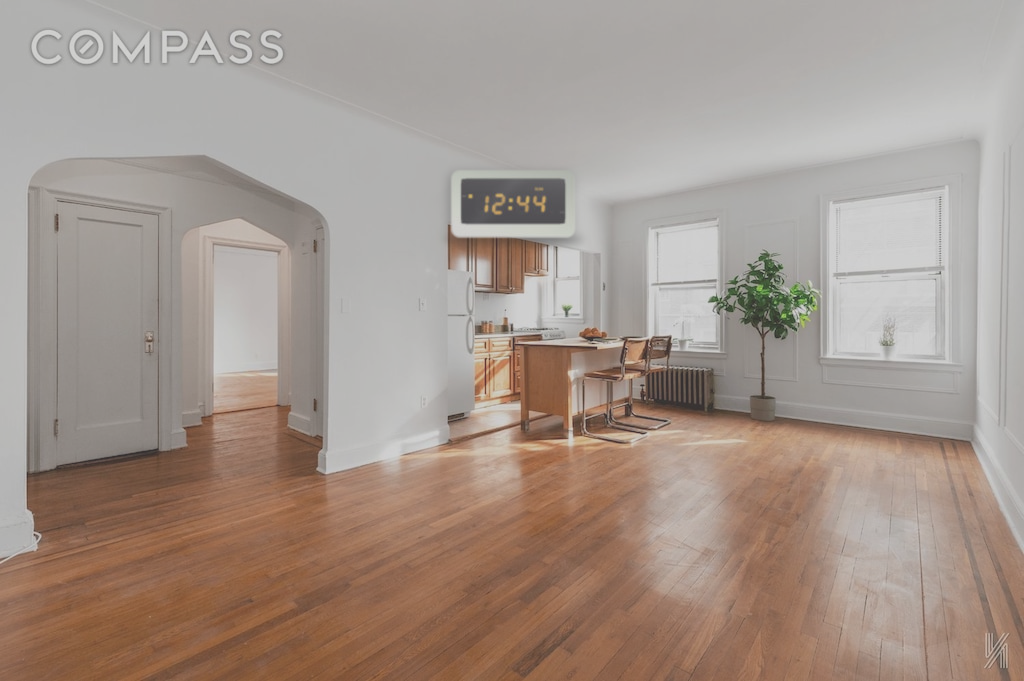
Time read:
12:44
